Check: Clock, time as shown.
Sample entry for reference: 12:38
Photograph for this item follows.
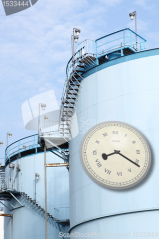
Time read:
8:21
